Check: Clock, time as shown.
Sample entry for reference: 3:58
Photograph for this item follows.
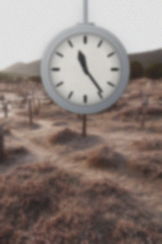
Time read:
11:24
